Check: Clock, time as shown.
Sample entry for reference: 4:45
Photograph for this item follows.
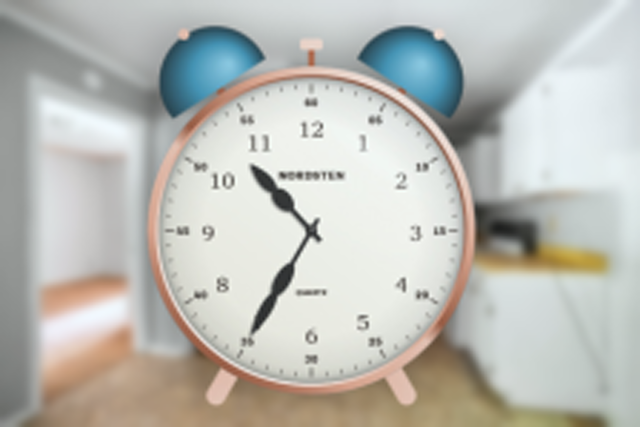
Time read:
10:35
